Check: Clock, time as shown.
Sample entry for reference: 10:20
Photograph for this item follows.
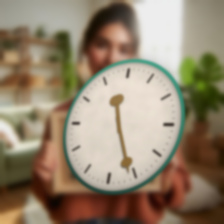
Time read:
11:26
